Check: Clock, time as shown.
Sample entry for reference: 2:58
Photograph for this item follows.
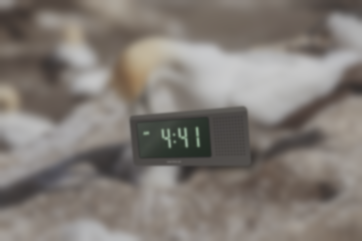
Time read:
4:41
